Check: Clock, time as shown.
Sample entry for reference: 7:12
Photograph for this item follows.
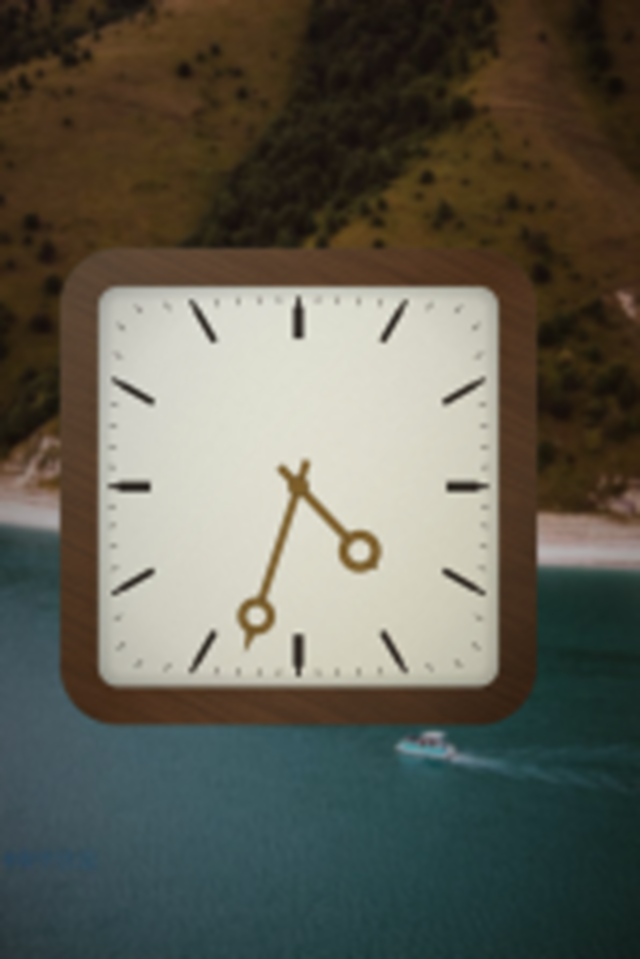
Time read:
4:33
